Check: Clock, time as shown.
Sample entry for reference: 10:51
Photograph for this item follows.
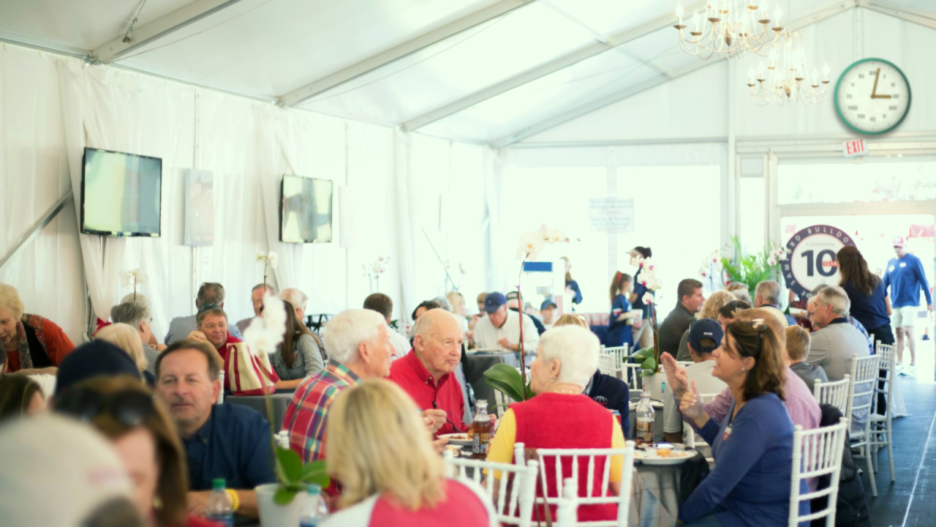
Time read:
3:02
